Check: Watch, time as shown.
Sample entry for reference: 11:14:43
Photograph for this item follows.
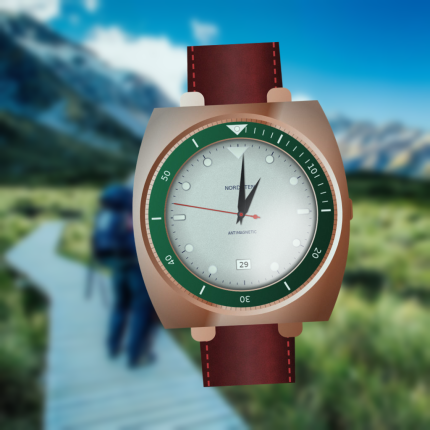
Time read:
1:00:47
